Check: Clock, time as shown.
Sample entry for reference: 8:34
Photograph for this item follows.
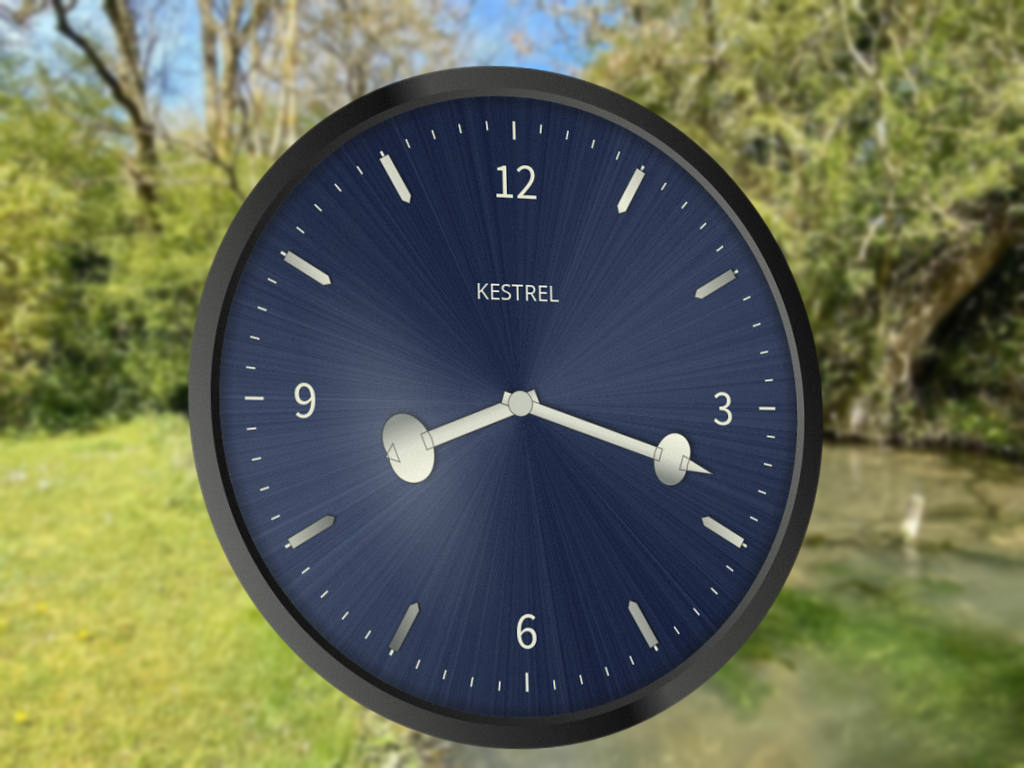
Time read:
8:18
